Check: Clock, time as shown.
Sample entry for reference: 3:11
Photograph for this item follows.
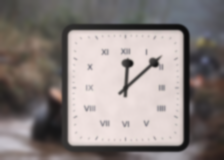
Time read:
12:08
